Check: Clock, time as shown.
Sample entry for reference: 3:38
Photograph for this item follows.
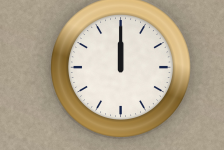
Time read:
12:00
